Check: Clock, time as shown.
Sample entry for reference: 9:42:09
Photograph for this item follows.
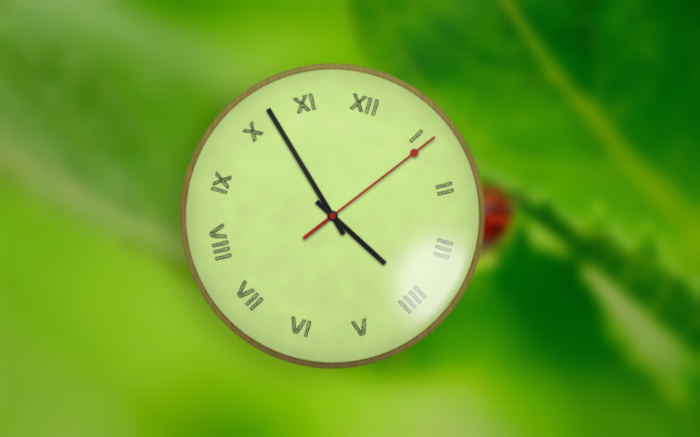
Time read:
3:52:06
